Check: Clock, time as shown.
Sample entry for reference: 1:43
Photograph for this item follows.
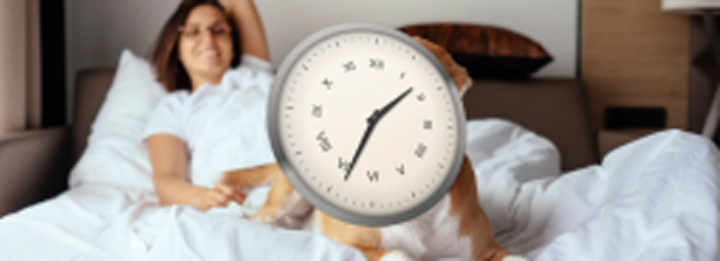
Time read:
1:34
